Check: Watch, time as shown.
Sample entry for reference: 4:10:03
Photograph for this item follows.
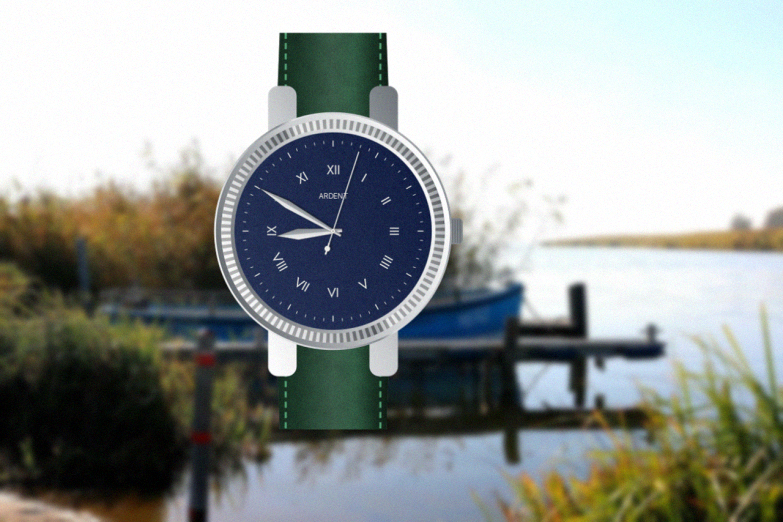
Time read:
8:50:03
